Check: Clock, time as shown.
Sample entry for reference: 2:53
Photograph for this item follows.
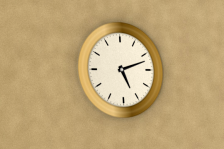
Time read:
5:12
